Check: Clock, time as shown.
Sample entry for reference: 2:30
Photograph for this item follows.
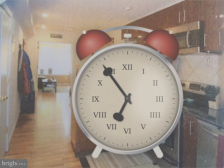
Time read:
6:54
